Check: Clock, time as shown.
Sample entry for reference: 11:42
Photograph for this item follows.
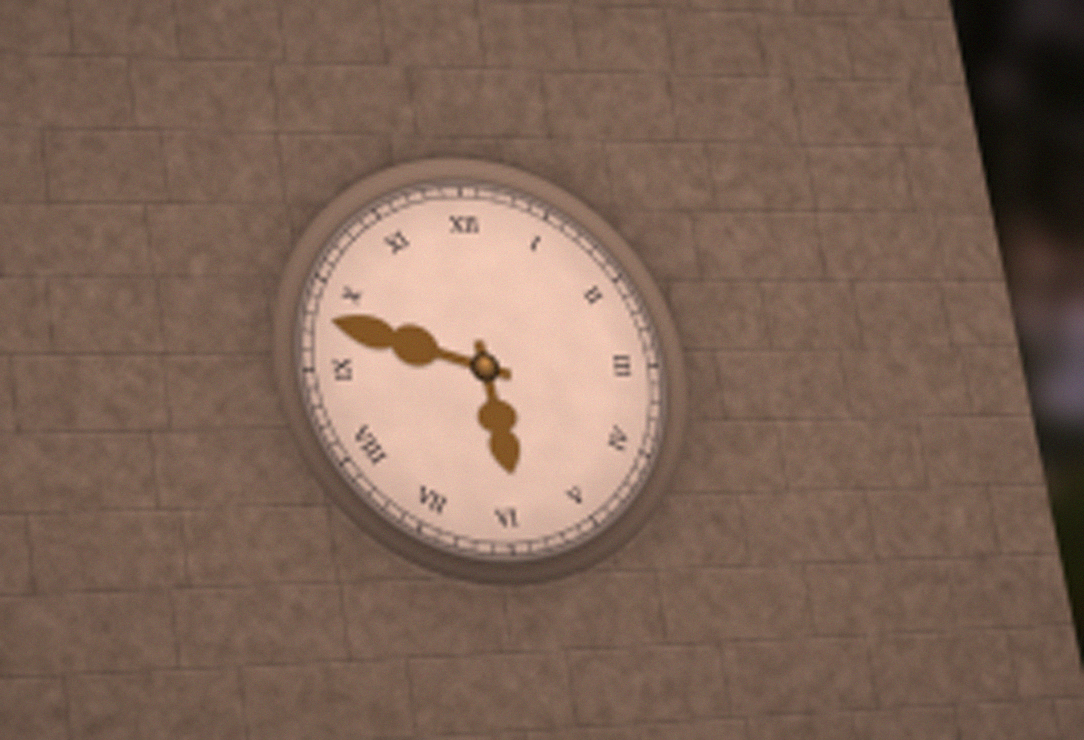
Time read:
5:48
